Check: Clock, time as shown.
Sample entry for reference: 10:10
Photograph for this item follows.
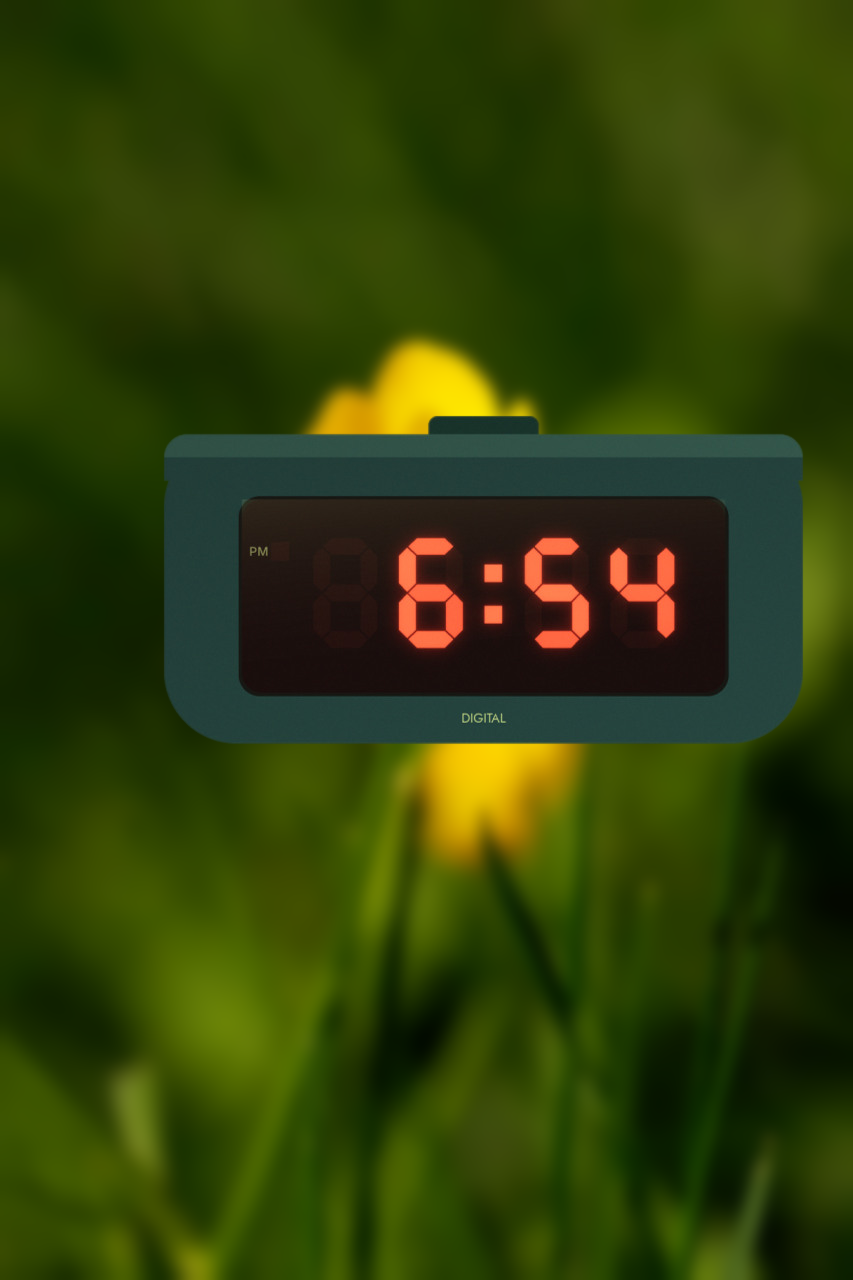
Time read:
6:54
